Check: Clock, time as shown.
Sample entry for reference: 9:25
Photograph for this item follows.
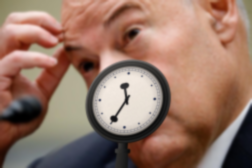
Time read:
11:35
